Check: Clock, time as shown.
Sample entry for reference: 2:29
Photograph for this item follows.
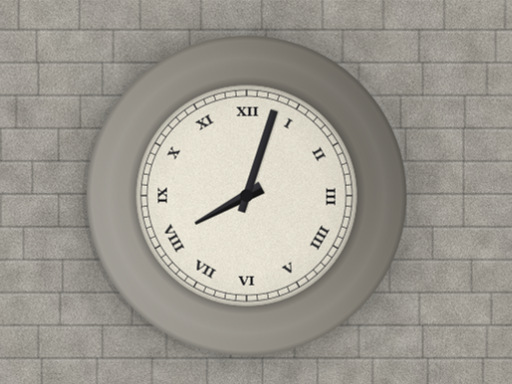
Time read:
8:03
